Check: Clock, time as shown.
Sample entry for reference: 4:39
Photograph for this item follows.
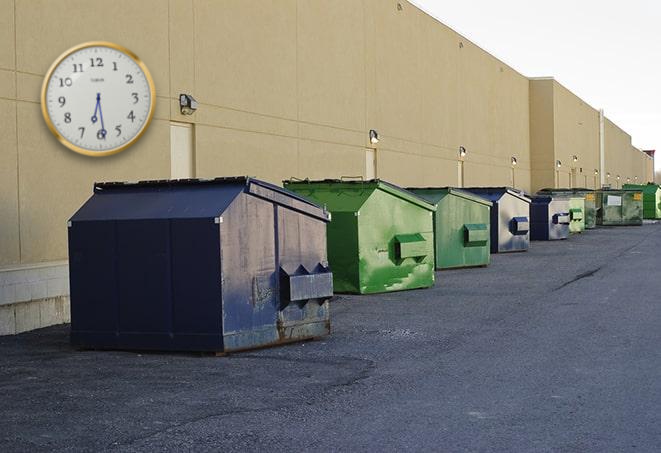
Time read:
6:29
